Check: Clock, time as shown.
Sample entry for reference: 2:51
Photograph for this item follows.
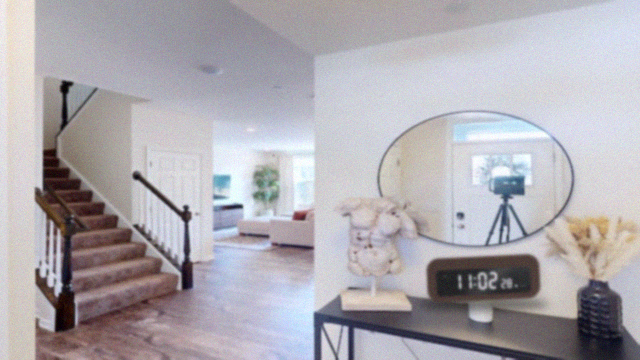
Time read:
11:02
